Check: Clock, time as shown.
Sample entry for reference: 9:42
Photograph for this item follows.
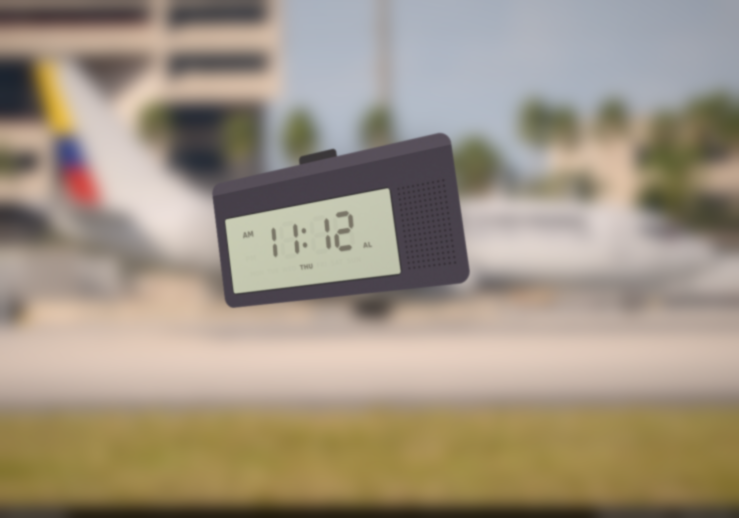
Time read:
11:12
